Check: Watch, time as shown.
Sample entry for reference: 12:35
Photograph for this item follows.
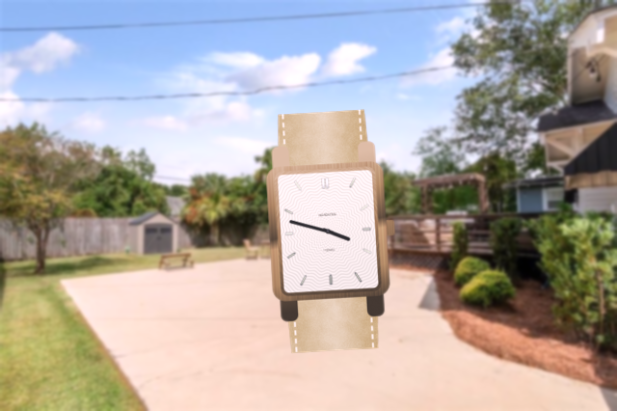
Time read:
3:48
